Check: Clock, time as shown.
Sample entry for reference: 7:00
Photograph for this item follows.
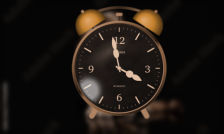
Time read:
3:58
